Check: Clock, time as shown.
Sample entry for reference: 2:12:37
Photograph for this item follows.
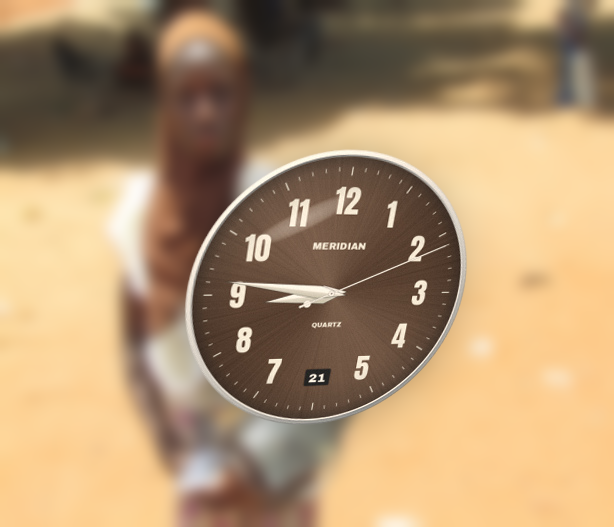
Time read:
8:46:11
